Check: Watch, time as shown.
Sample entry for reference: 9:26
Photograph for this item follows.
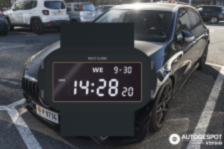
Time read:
14:28
